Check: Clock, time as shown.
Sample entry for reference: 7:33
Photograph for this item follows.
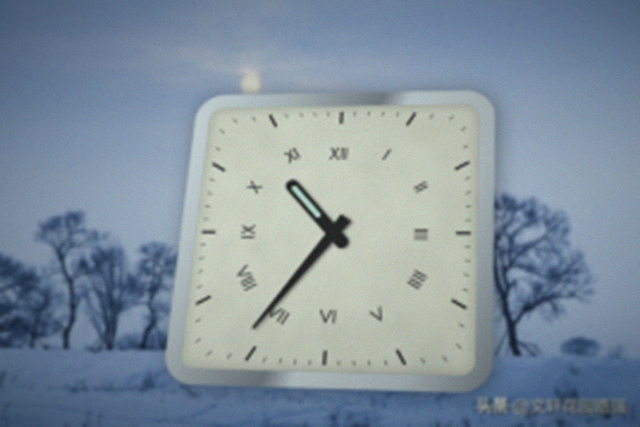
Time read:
10:36
